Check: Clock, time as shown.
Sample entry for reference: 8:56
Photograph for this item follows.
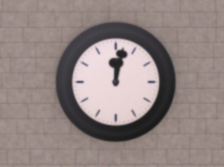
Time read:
12:02
